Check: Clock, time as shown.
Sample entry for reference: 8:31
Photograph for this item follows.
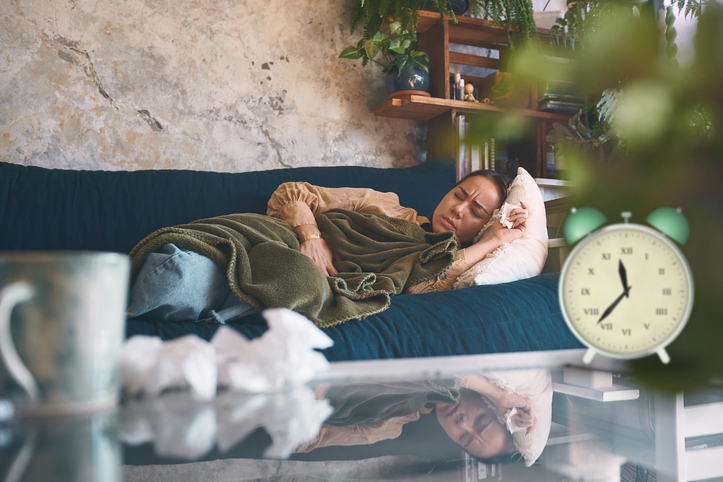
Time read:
11:37
